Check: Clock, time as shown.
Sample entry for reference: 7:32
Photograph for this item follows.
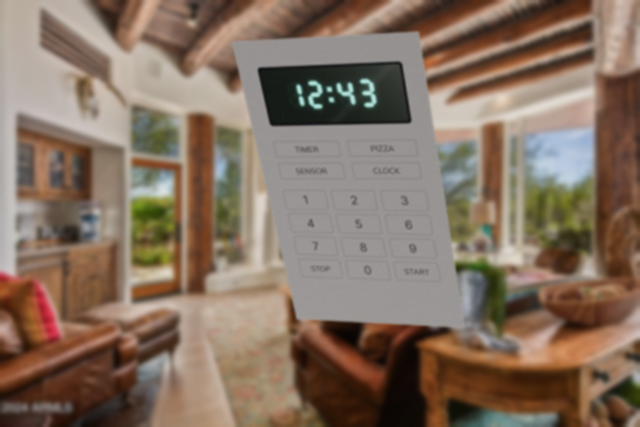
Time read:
12:43
